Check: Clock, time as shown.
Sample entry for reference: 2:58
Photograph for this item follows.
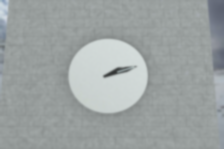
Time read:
2:12
